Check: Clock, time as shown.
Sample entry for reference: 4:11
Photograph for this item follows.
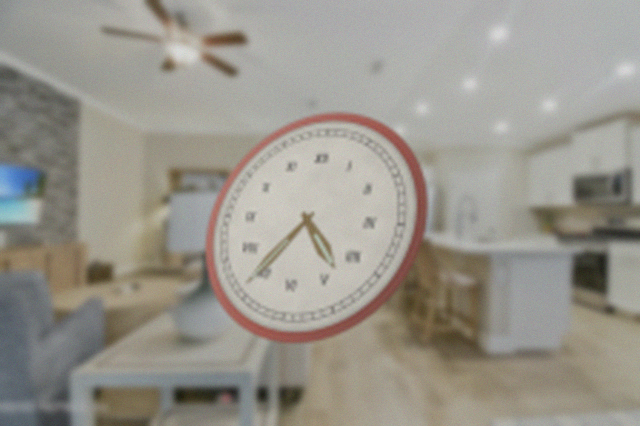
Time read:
4:36
